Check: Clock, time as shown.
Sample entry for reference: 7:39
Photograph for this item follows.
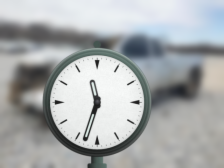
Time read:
11:33
